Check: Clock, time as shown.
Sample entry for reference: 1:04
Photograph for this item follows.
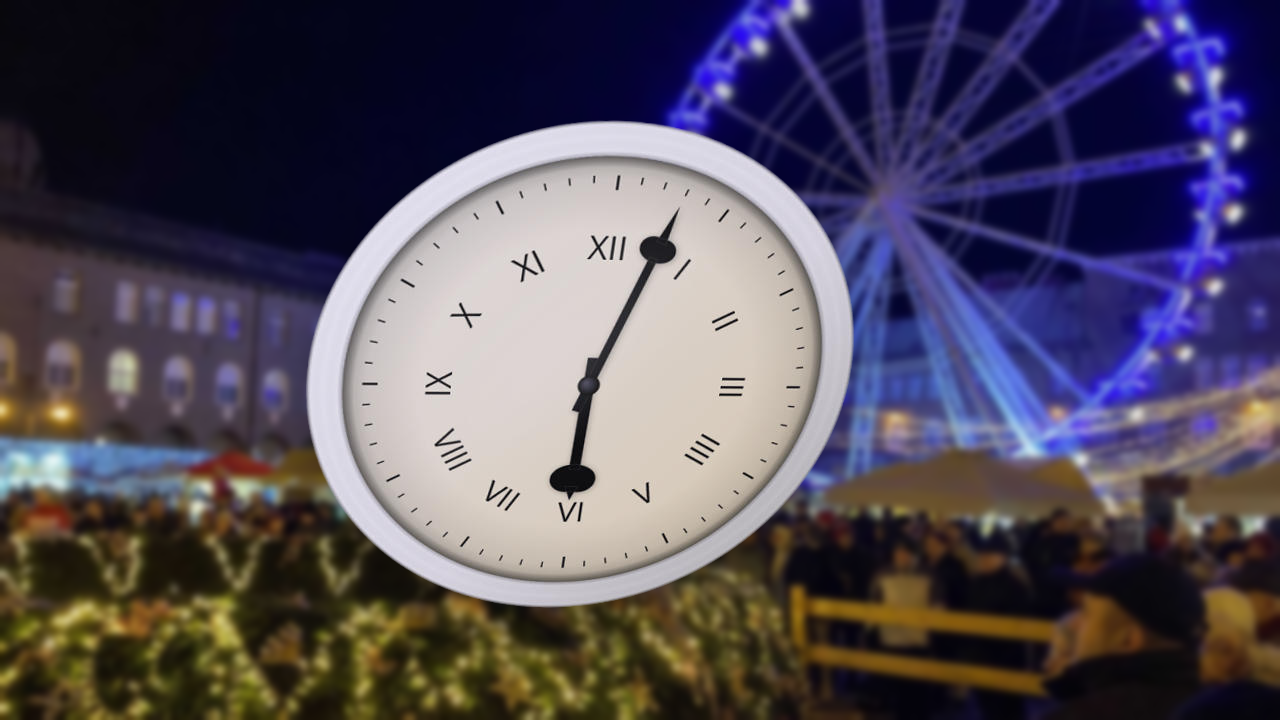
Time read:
6:03
